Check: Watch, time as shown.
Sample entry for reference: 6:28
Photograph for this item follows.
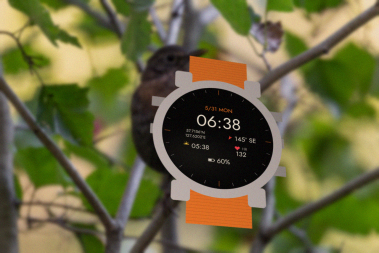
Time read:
6:38
